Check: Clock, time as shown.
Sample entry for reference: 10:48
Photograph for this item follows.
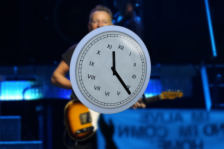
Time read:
11:21
